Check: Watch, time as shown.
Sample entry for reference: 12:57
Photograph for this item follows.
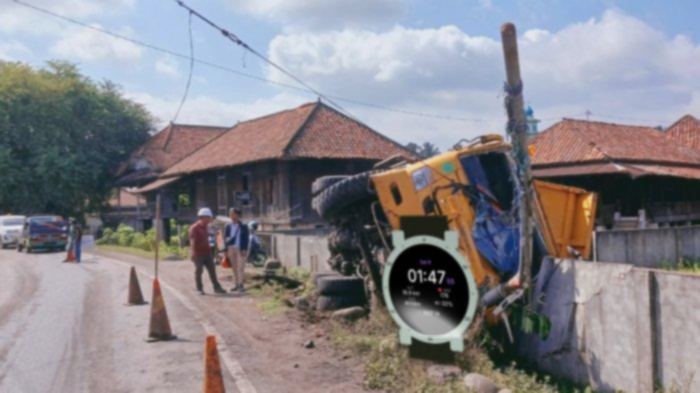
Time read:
1:47
